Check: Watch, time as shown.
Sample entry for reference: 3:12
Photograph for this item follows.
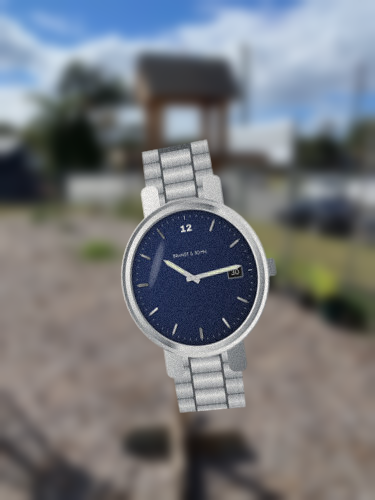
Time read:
10:14
